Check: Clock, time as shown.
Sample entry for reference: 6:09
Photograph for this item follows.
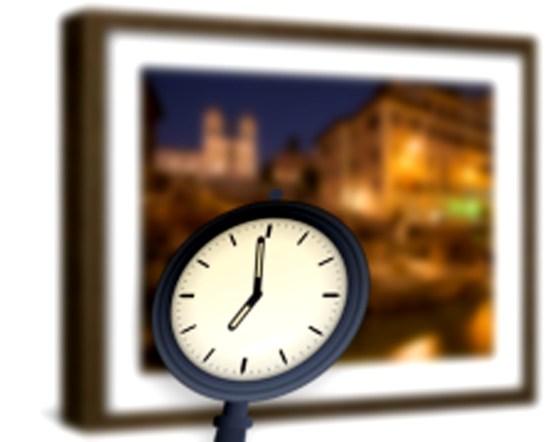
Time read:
6:59
